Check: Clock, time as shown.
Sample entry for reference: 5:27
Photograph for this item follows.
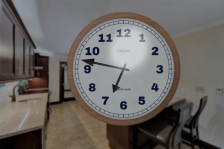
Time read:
6:47
